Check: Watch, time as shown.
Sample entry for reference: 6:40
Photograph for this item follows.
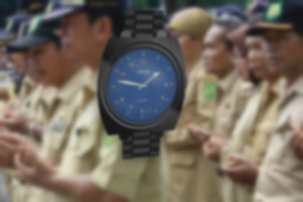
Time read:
1:47
